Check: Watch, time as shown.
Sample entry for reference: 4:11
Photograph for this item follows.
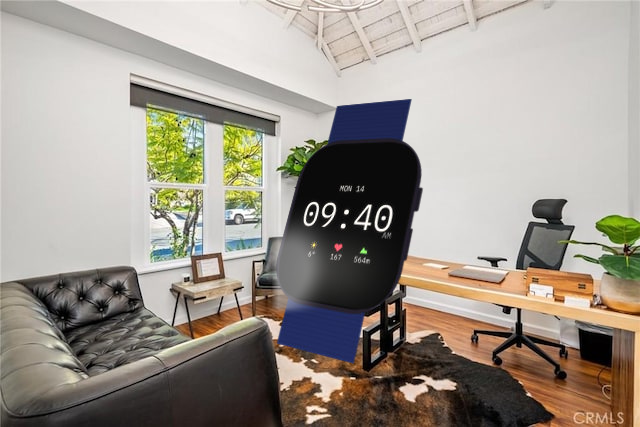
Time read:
9:40
